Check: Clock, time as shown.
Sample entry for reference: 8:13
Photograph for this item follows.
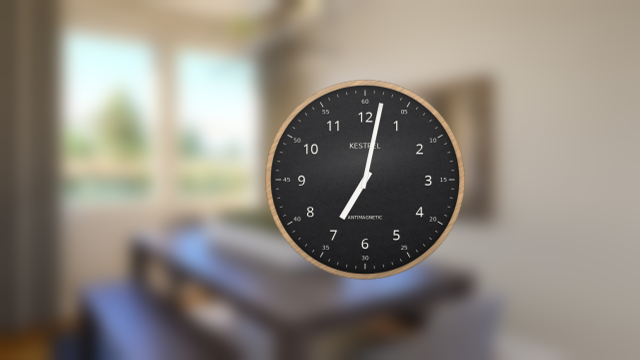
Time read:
7:02
